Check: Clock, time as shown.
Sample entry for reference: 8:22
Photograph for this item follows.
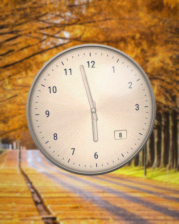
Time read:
5:58
